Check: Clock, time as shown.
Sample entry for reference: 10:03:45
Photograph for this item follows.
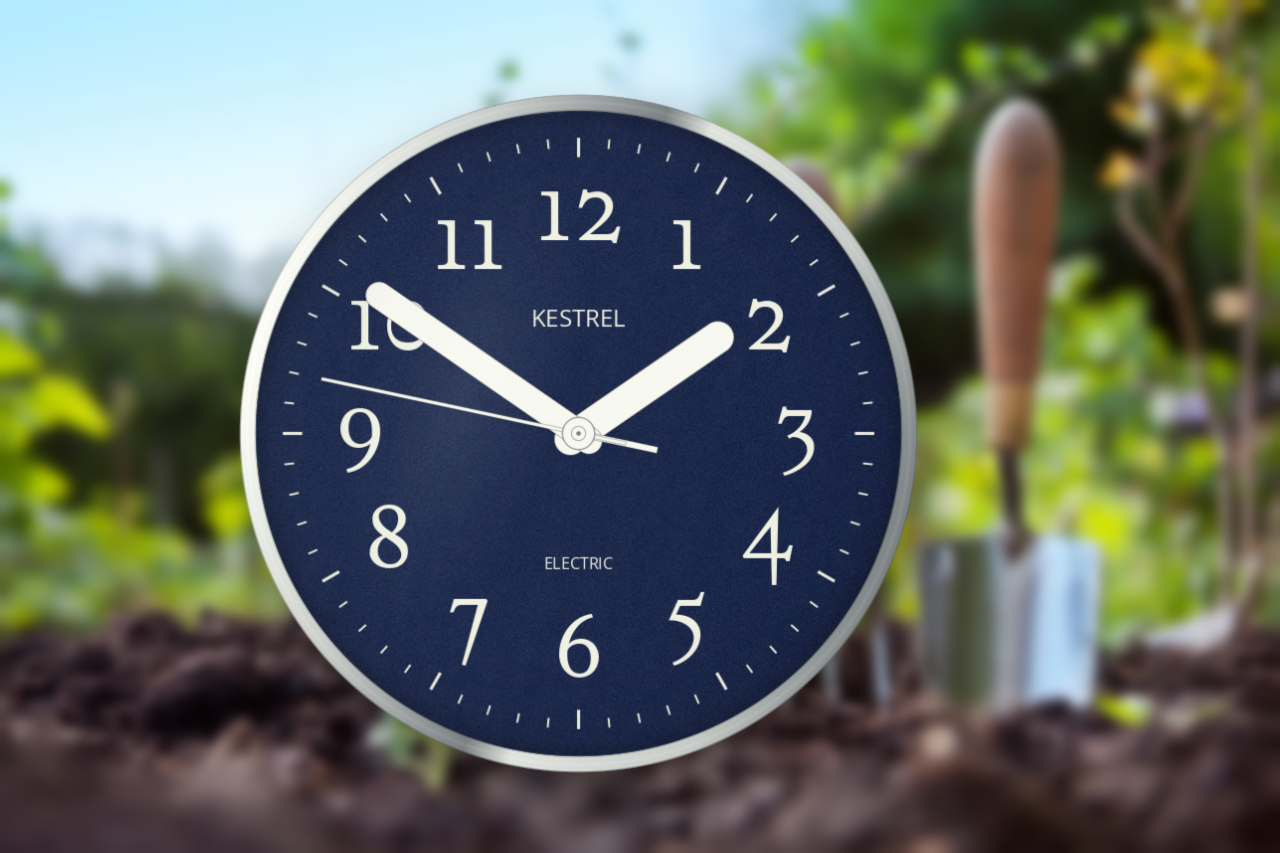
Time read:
1:50:47
